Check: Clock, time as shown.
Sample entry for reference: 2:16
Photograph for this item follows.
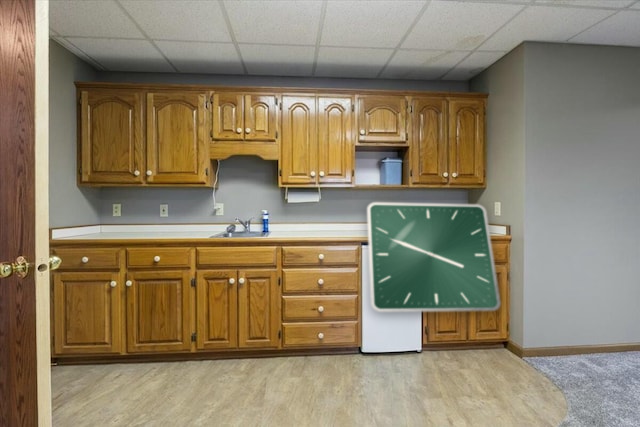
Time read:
3:49
